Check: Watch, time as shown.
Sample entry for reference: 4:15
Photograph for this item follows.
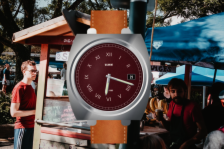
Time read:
6:18
